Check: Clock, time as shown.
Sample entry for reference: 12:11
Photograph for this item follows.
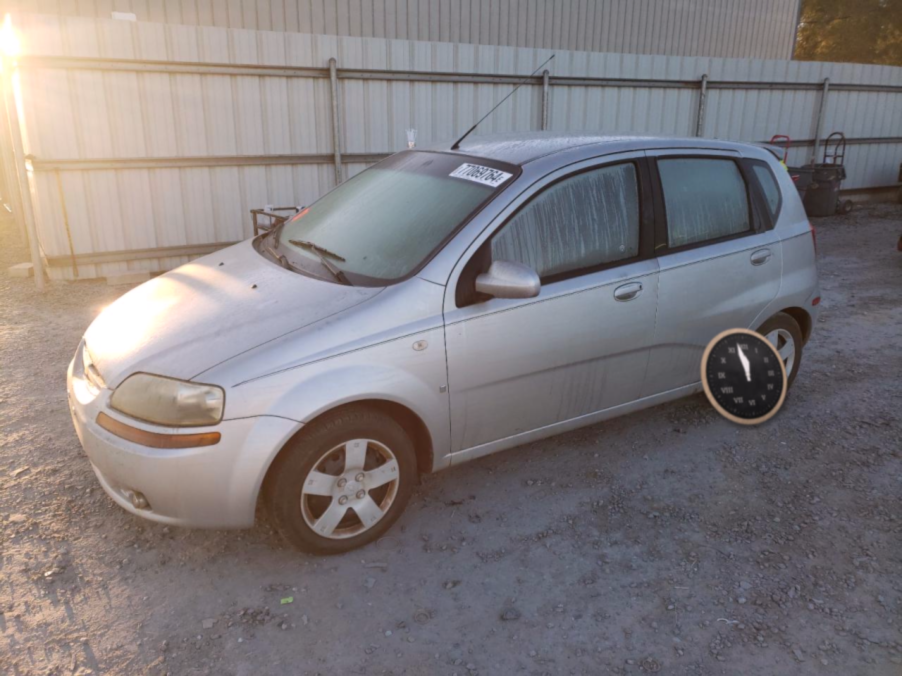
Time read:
11:58
